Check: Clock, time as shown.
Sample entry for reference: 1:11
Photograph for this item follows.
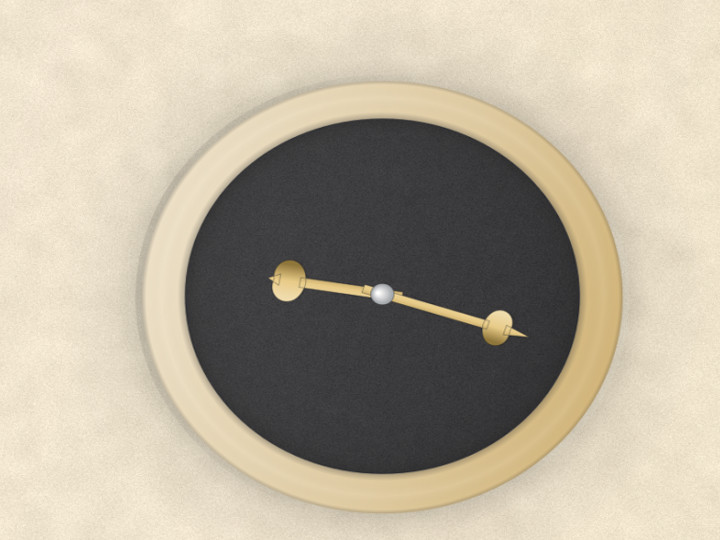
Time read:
9:18
